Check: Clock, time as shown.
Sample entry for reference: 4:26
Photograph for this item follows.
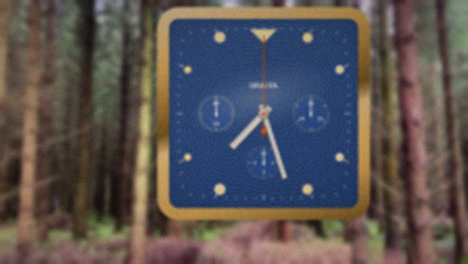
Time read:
7:27
